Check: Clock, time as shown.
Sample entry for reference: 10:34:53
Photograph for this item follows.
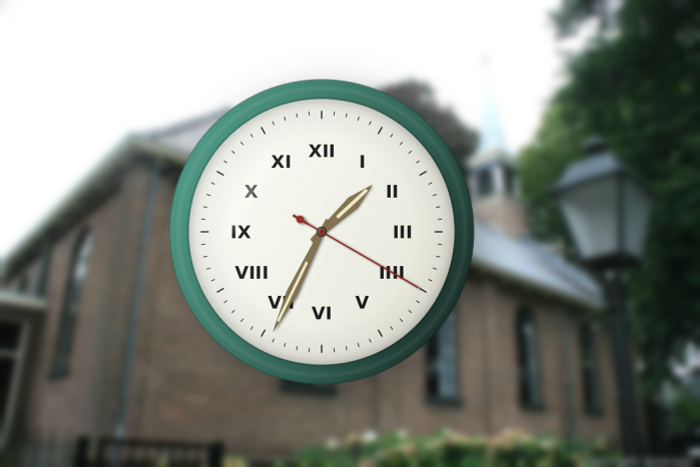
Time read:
1:34:20
